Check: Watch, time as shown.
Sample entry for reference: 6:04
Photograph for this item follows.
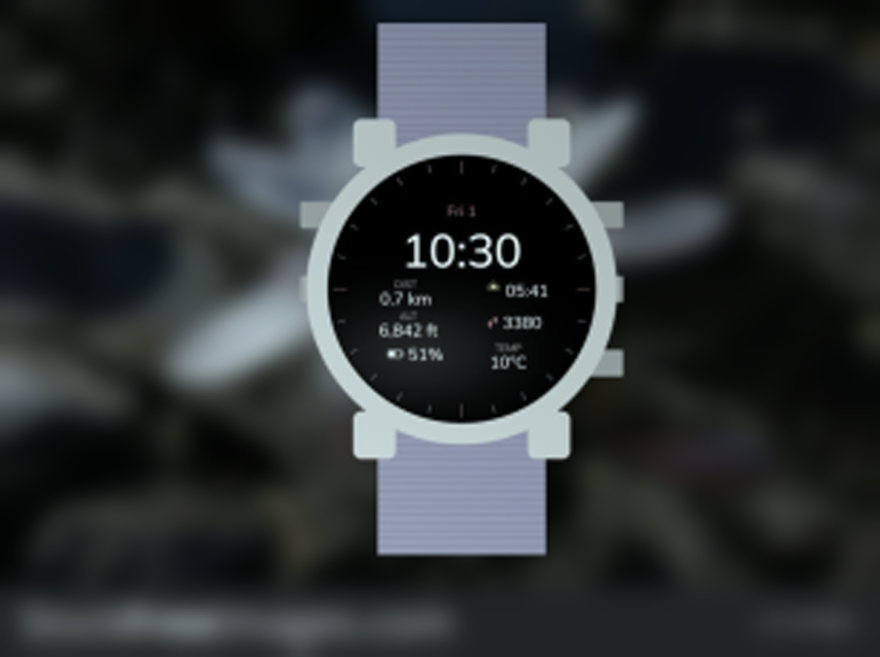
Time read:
10:30
